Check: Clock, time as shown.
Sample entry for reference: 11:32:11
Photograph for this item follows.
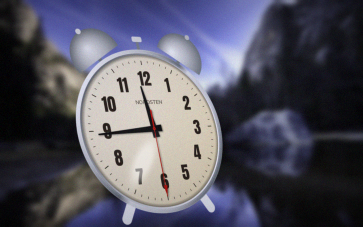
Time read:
11:44:30
